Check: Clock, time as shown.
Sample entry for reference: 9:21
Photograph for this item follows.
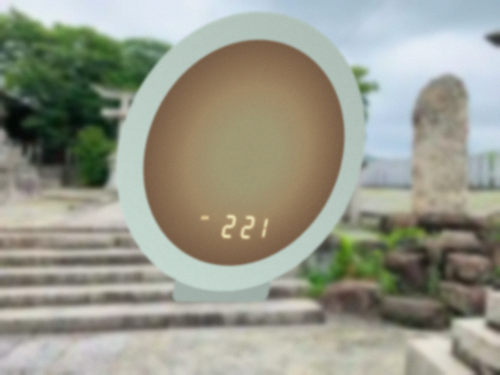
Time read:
2:21
